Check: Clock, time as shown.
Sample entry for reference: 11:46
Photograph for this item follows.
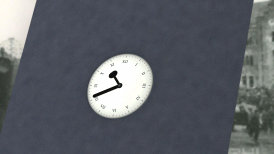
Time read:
10:41
